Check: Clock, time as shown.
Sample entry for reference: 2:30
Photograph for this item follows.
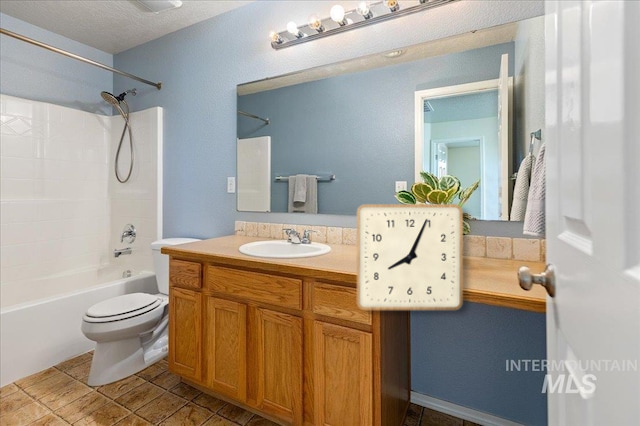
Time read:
8:04
